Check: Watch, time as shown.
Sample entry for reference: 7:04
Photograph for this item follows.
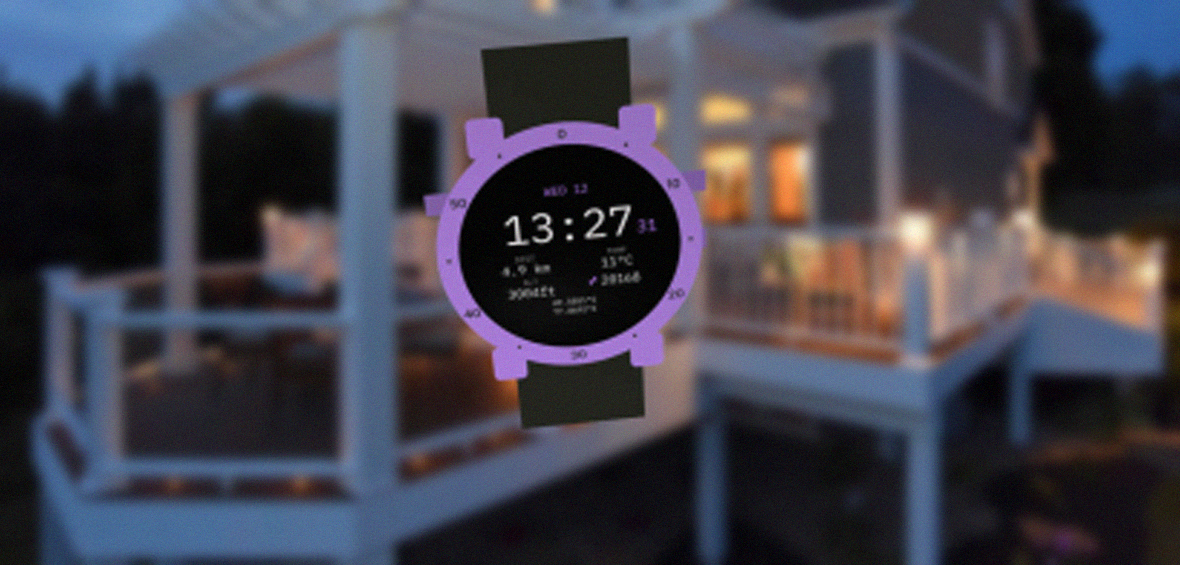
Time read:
13:27
